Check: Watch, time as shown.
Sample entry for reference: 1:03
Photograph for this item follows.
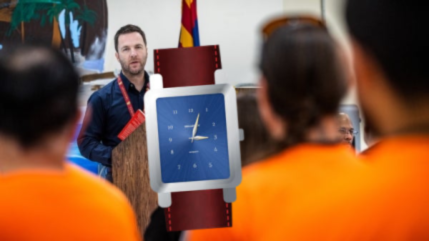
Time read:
3:03
